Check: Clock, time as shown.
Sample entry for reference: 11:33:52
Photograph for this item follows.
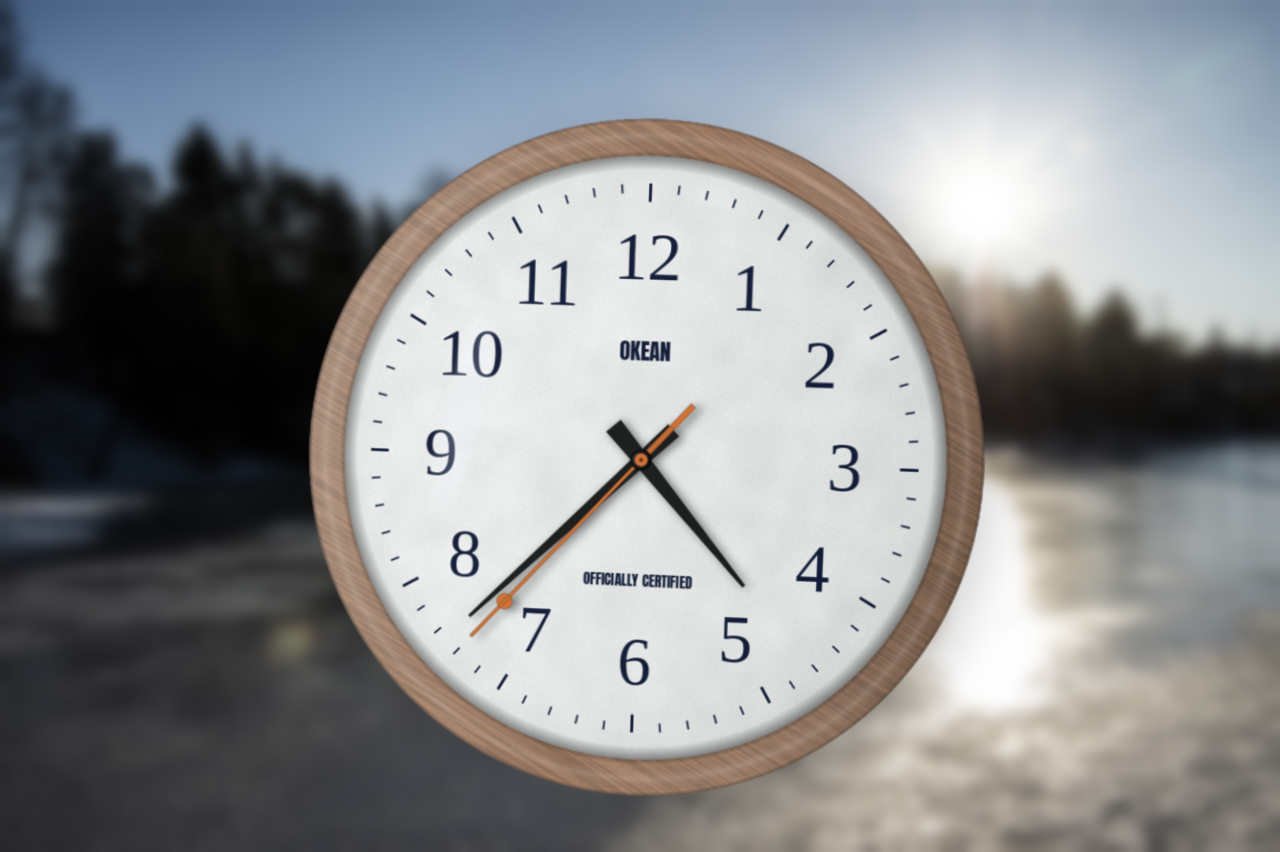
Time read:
4:37:37
